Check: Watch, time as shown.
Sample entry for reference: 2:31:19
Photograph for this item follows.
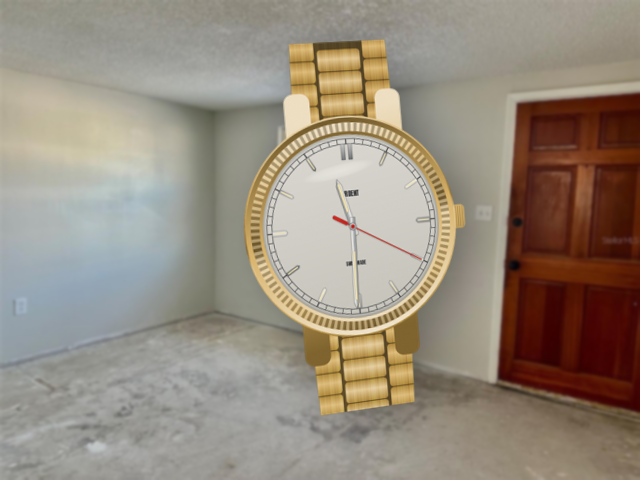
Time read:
11:30:20
